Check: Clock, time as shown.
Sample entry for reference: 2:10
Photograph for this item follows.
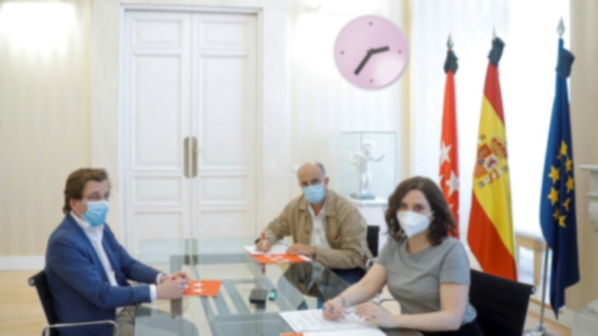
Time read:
2:36
